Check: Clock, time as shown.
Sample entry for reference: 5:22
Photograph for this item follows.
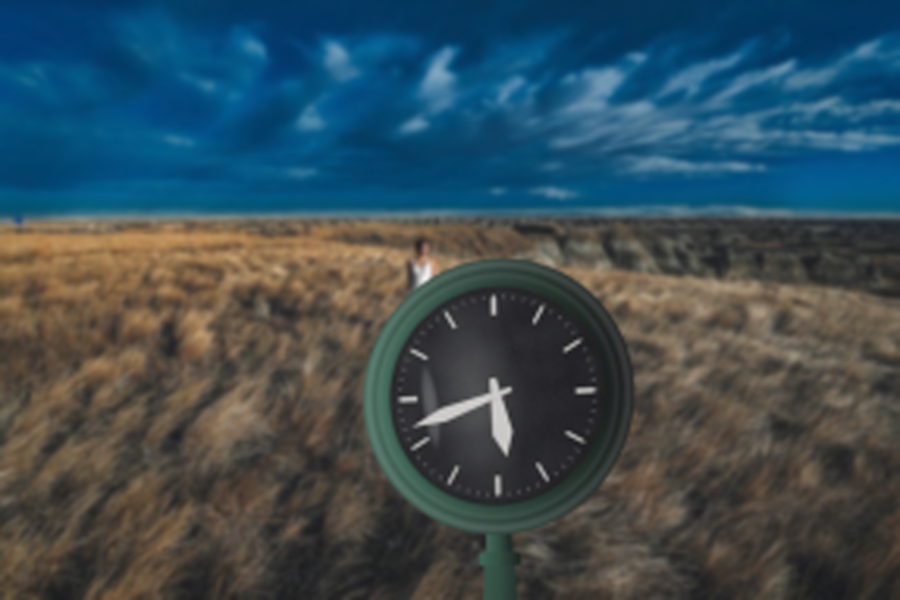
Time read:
5:42
